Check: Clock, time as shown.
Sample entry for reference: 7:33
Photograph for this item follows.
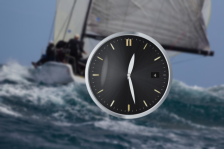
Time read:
12:28
